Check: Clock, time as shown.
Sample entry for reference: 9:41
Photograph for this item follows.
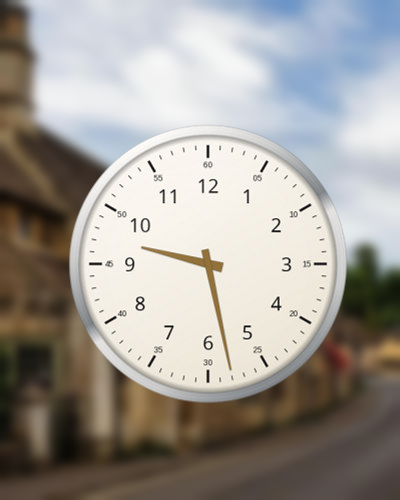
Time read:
9:28
